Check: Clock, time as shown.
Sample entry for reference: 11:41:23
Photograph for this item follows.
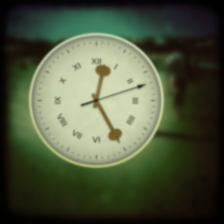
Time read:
12:25:12
